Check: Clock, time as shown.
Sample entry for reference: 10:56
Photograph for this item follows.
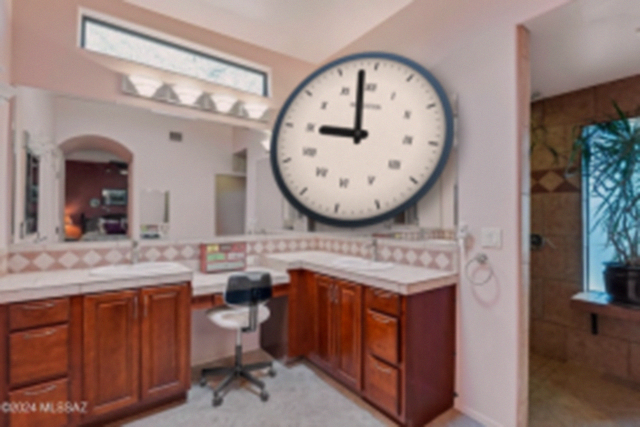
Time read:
8:58
